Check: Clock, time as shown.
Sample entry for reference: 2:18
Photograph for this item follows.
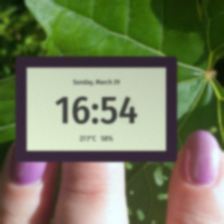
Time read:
16:54
